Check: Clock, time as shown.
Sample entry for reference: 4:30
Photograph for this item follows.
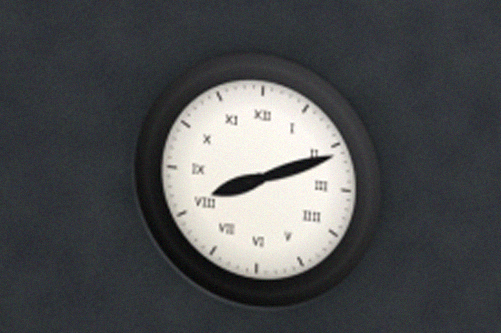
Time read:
8:11
